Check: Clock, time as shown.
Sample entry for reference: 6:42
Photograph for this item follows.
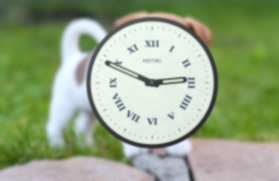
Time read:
2:49
